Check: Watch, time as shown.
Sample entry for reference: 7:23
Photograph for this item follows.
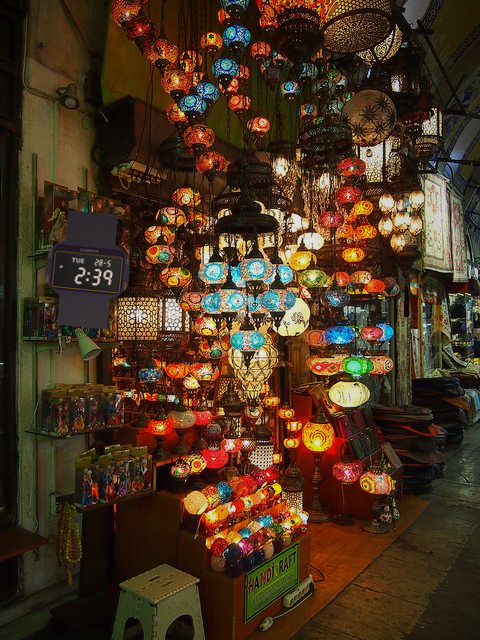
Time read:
2:39
